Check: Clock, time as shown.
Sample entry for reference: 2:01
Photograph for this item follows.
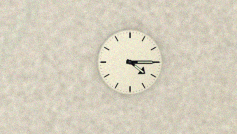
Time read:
4:15
